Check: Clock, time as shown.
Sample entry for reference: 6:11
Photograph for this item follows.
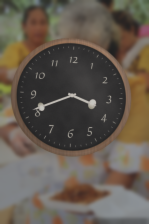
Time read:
3:41
